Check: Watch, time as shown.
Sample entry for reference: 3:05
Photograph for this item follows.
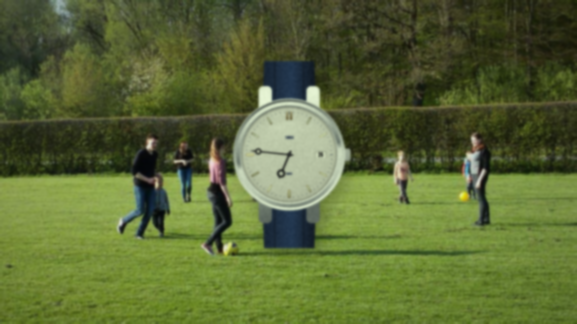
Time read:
6:46
